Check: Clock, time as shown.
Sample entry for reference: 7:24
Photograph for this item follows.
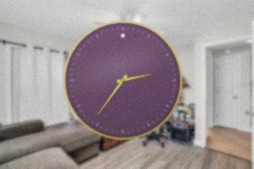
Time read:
2:36
